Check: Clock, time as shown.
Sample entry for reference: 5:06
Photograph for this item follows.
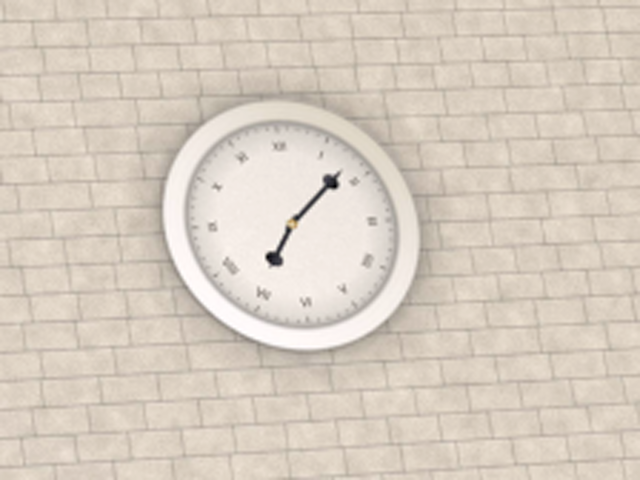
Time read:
7:08
